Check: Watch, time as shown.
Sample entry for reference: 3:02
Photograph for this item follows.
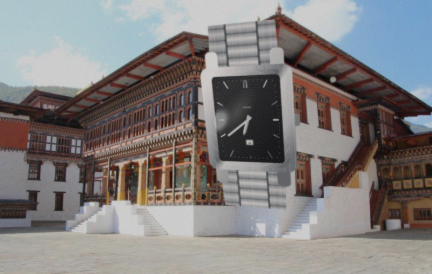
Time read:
6:39
